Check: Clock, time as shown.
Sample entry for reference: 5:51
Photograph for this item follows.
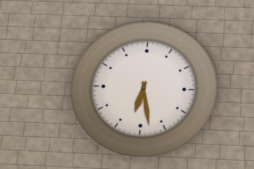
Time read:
6:28
